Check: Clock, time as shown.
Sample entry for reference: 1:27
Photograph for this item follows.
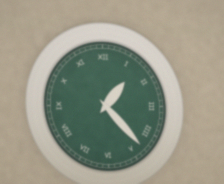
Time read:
1:23
